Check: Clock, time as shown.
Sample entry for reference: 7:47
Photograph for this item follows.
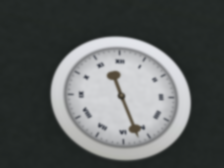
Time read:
11:27
